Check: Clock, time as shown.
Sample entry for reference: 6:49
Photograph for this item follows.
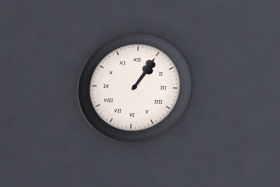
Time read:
1:05
